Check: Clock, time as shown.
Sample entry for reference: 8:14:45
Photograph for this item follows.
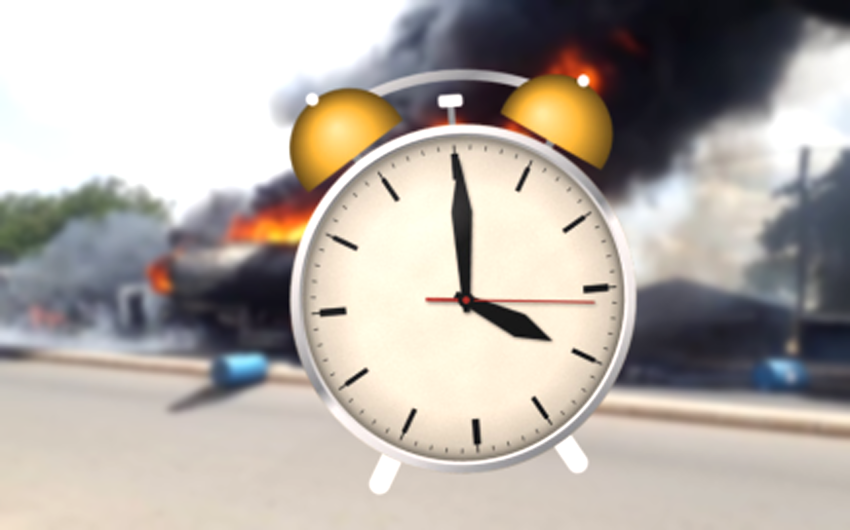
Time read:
4:00:16
